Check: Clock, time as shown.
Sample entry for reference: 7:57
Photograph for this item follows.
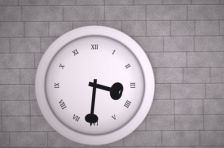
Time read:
3:31
